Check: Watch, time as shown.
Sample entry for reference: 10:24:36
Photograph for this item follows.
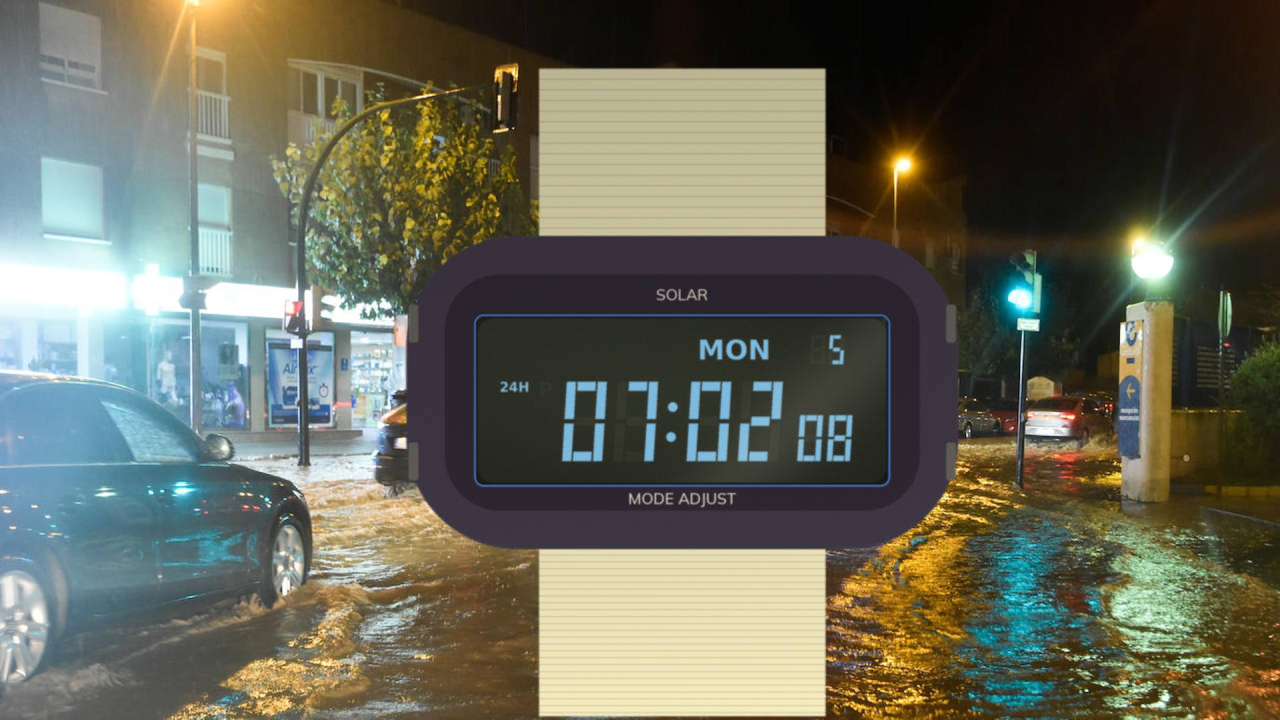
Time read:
7:02:08
